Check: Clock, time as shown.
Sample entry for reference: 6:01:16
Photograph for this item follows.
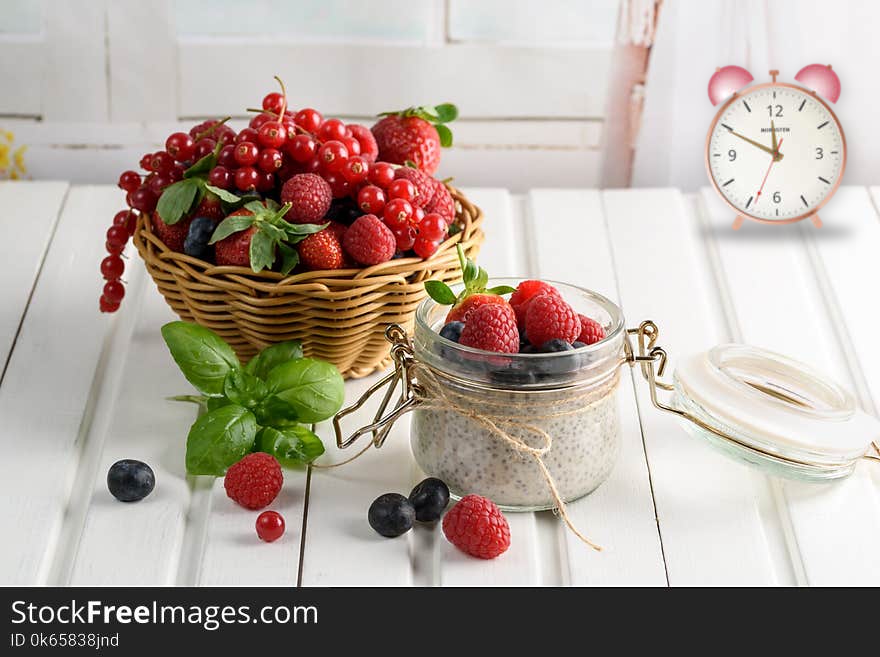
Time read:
11:49:34
